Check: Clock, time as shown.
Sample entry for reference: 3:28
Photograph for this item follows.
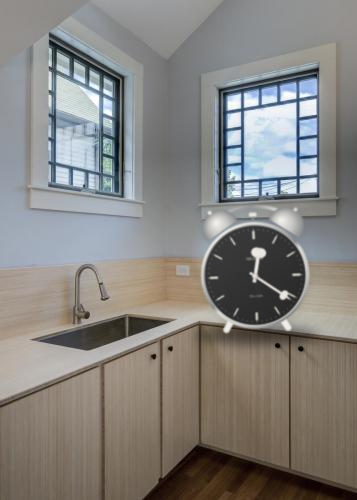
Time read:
12:21
